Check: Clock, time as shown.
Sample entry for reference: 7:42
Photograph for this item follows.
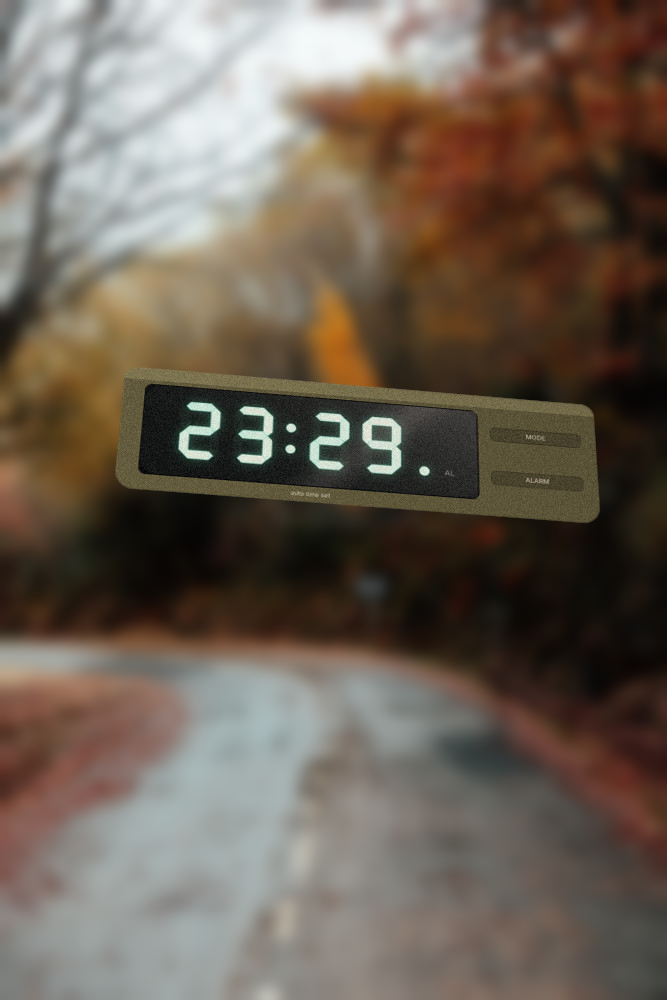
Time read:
23:29
